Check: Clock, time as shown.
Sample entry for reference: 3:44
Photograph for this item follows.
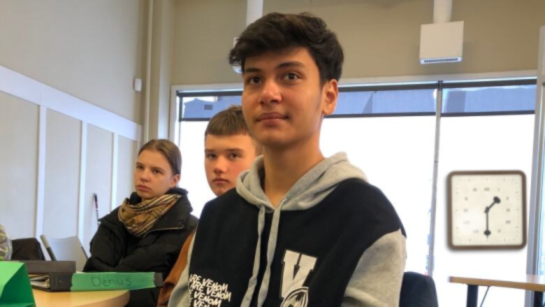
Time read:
1:30
